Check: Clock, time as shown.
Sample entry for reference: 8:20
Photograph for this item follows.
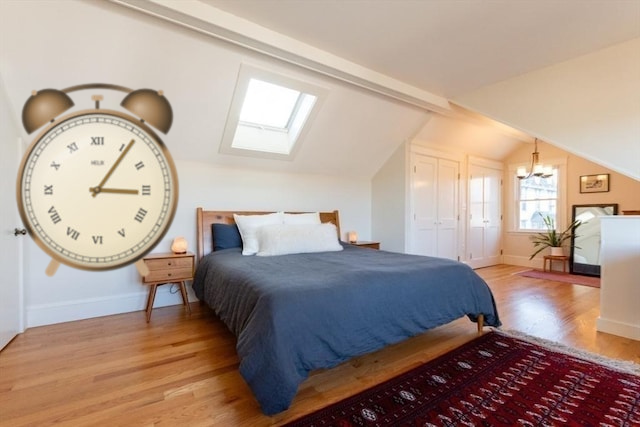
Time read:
3:06
